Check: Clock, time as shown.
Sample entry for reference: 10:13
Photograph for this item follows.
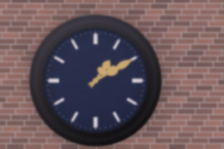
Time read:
1:10
